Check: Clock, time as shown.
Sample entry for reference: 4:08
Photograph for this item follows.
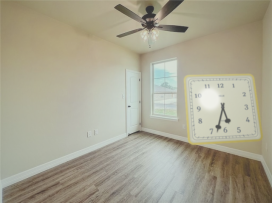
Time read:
5:33
